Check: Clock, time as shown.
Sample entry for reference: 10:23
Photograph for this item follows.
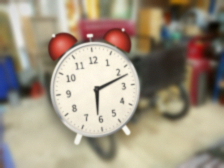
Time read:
6:12
